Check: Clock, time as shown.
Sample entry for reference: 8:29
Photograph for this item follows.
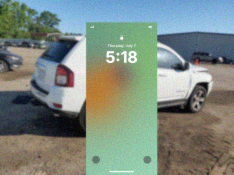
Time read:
5:18
